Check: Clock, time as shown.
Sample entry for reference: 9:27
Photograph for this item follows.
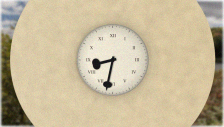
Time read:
8:32
